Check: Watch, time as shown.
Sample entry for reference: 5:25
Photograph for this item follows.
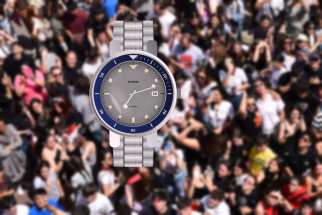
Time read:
7:12
